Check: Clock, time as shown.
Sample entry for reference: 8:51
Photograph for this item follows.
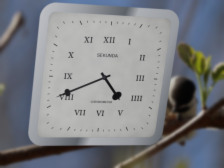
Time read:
4:41
